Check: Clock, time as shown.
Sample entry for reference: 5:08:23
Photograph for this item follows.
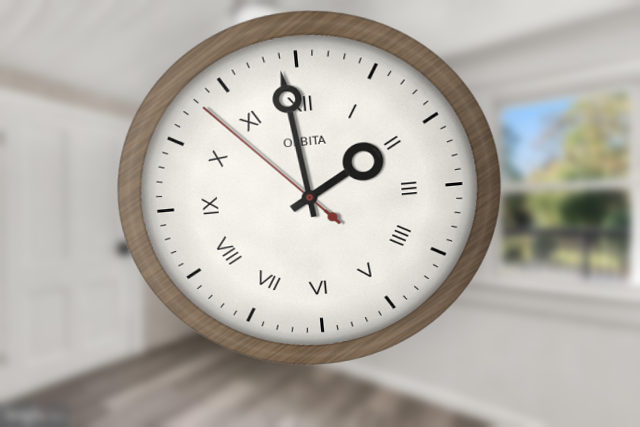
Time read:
1:58:53
